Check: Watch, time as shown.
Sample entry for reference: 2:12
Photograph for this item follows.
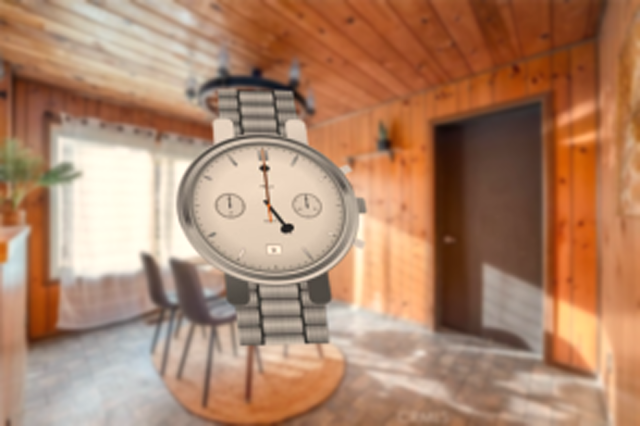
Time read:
5:00
